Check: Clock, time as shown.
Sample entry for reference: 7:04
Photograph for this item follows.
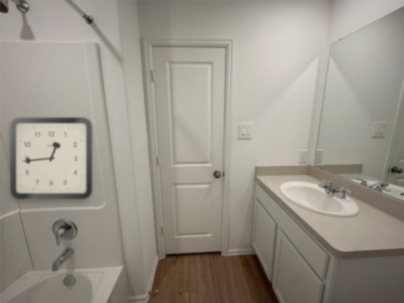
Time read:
12:44
